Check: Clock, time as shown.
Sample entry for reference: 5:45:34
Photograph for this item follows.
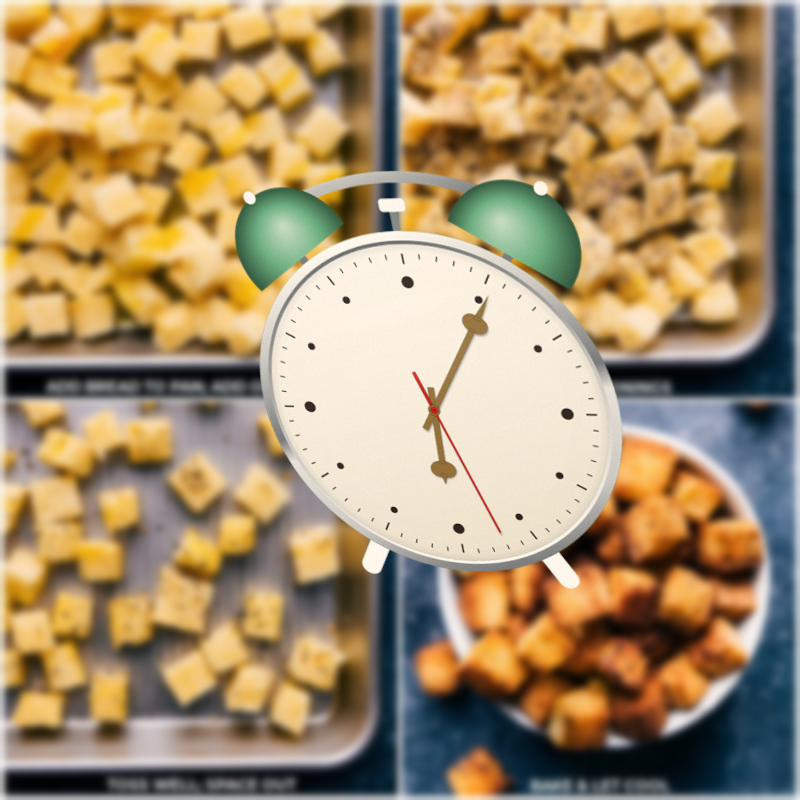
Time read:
6:05:27
